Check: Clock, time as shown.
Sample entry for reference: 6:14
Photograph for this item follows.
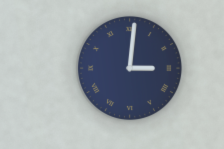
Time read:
3:01
